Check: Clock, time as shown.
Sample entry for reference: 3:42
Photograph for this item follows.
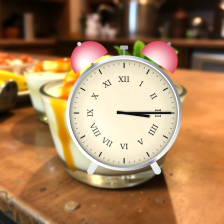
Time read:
3:15
